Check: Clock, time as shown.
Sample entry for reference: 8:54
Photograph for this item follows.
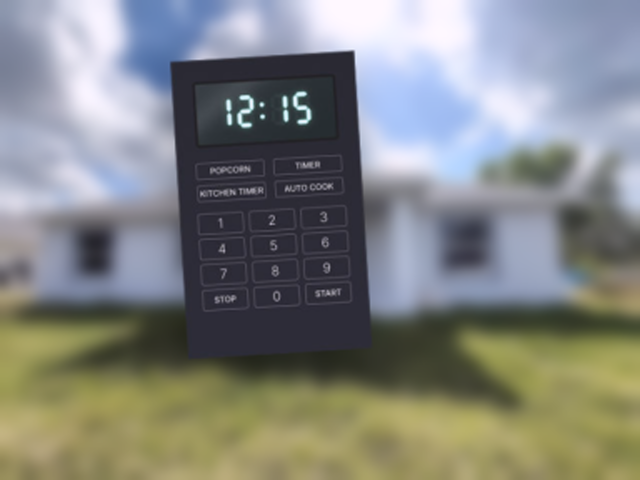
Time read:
12:15
